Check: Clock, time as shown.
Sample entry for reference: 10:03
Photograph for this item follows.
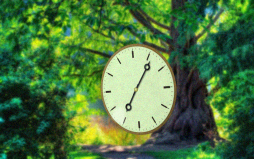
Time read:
7:06
